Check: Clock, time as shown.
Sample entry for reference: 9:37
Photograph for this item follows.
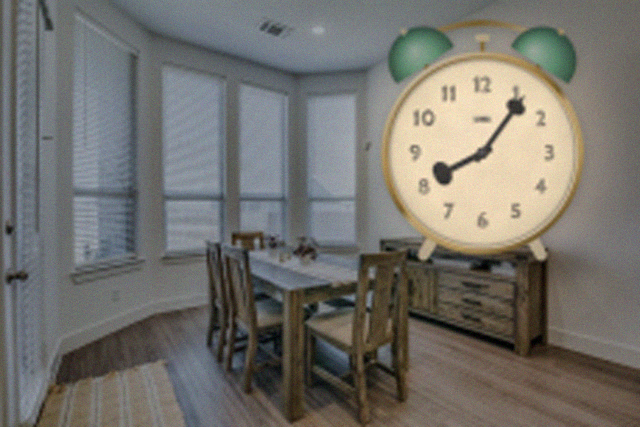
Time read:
8:06
